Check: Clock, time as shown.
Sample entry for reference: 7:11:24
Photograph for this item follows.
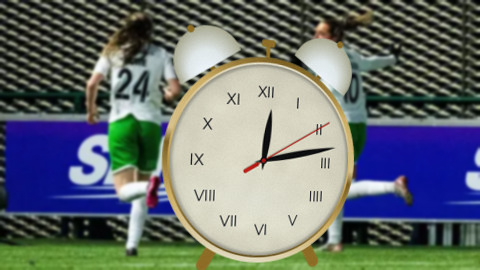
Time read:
12:13:10
